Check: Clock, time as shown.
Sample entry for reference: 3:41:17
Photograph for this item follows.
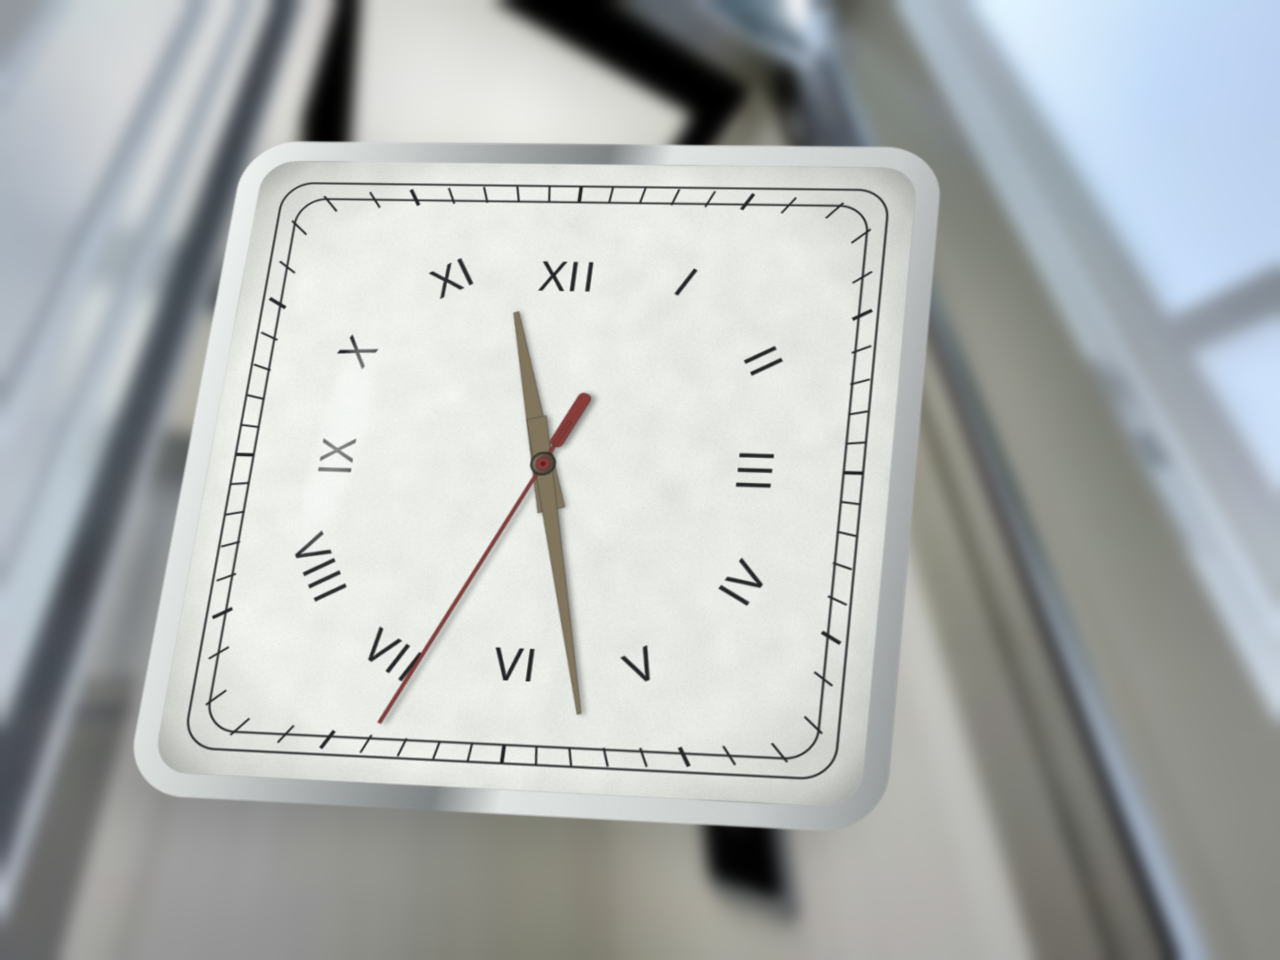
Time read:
11:27:34
